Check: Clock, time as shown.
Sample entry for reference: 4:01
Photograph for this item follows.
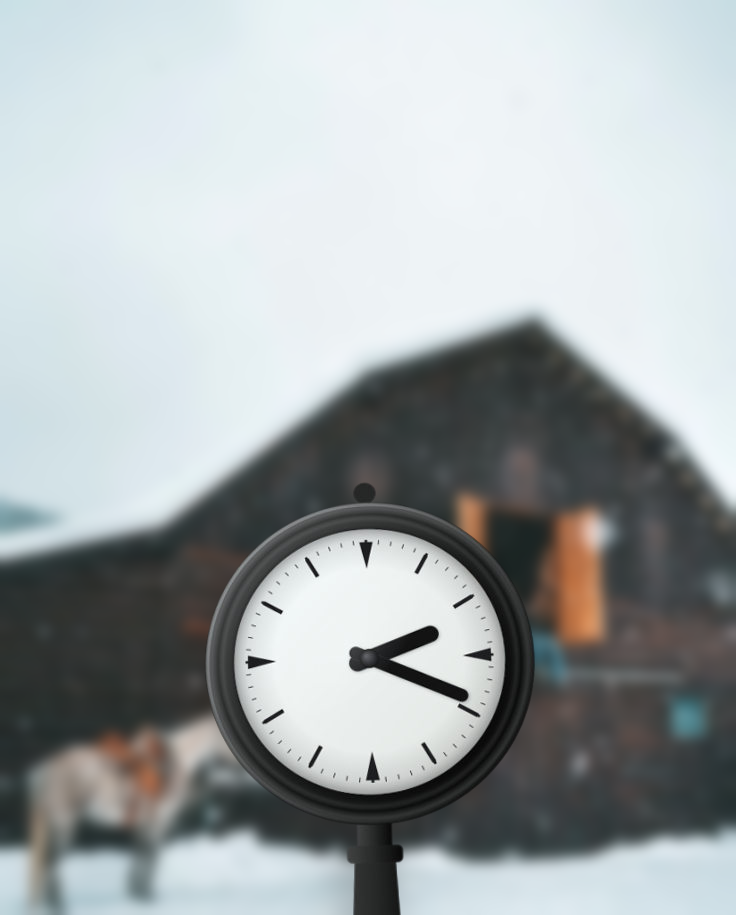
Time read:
2:19
